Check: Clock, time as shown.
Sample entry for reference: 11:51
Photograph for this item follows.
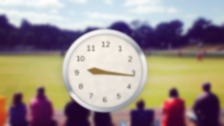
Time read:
9:16
